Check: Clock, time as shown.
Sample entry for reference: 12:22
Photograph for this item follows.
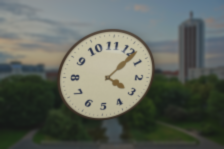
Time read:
3:02
